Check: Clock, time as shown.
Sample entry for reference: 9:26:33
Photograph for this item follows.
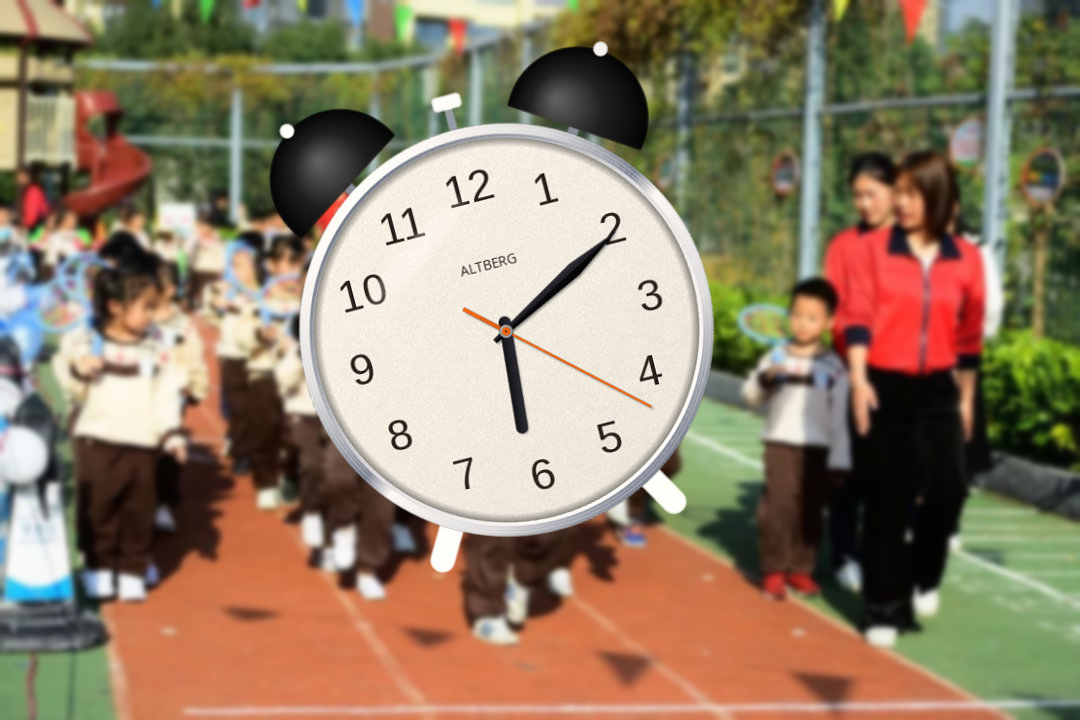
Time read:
6:10:22
